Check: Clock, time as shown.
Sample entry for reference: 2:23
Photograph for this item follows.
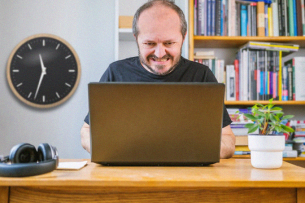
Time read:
11:33
